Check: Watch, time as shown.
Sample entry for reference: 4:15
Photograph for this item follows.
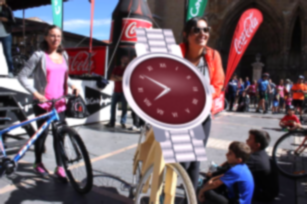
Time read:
7:51
